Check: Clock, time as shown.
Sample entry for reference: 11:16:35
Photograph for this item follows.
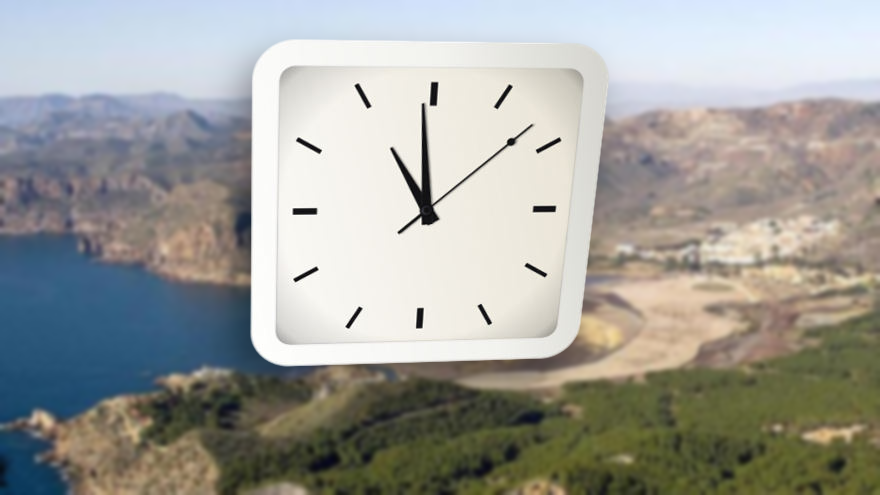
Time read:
10:59:08
